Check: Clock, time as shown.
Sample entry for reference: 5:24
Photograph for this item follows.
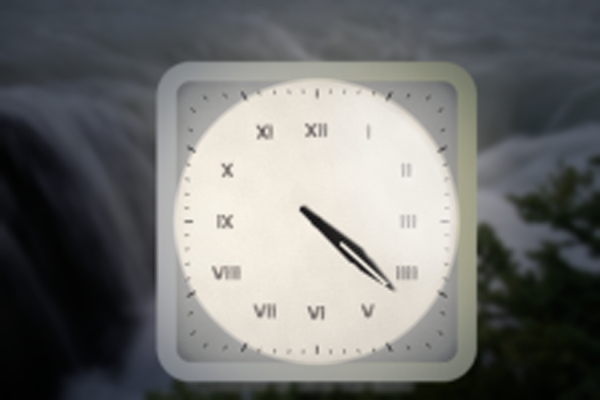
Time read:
4:22
